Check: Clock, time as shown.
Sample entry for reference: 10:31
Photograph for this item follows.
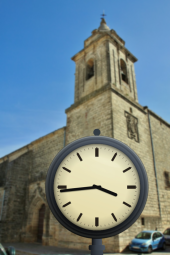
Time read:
3:44
